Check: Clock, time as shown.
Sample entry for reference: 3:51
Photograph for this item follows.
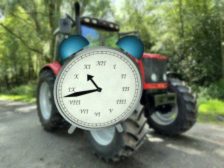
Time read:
10:43
